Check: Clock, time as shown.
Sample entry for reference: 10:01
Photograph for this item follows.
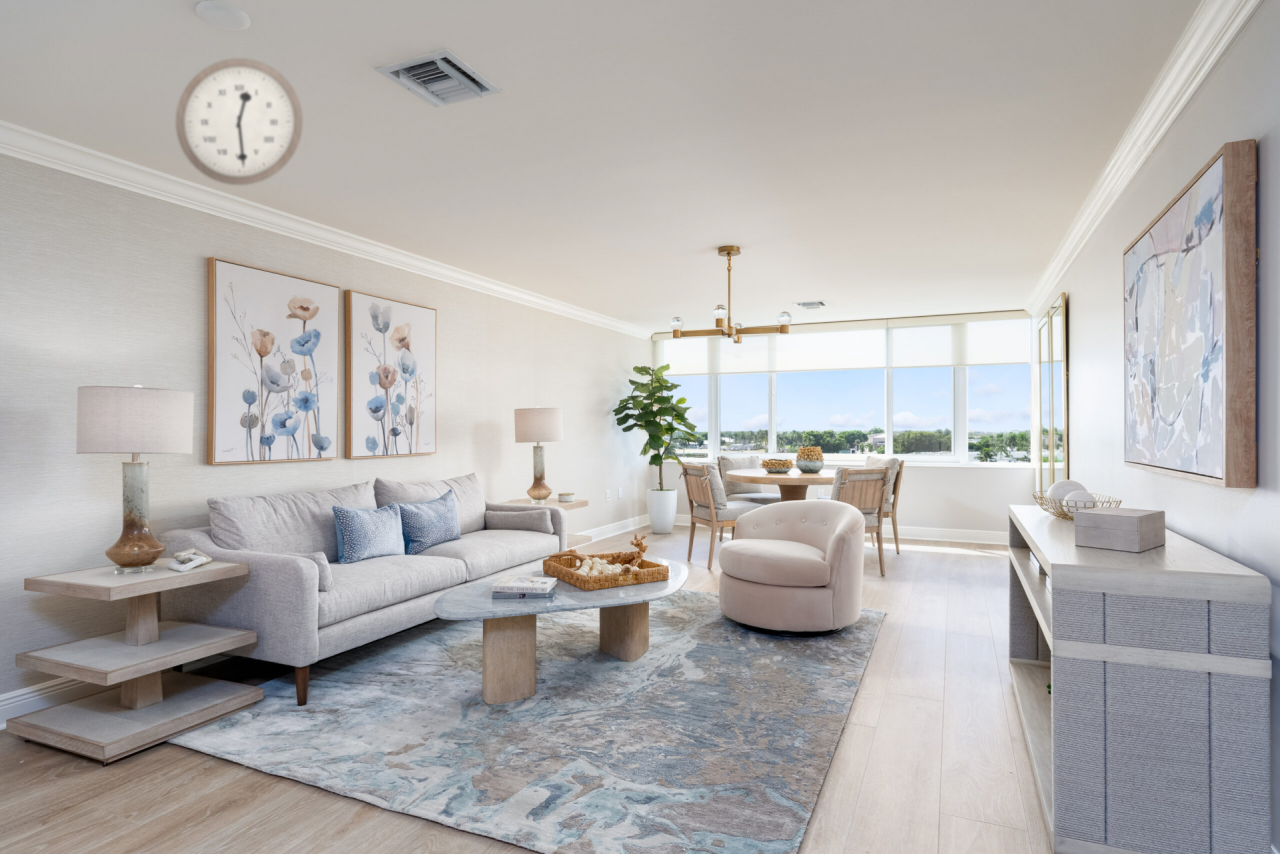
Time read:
12:29
